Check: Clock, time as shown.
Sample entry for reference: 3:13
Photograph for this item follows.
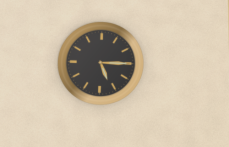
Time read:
5:15
